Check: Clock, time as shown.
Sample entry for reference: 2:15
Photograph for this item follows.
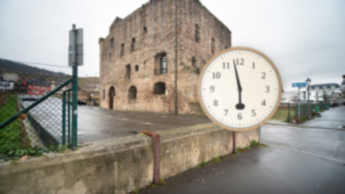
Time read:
5:58
